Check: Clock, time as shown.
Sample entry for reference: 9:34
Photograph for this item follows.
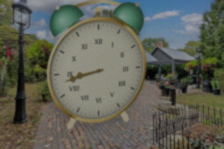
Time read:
8:43
